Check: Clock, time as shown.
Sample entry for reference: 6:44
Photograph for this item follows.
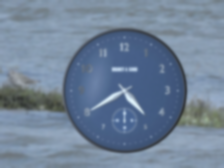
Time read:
4:40
